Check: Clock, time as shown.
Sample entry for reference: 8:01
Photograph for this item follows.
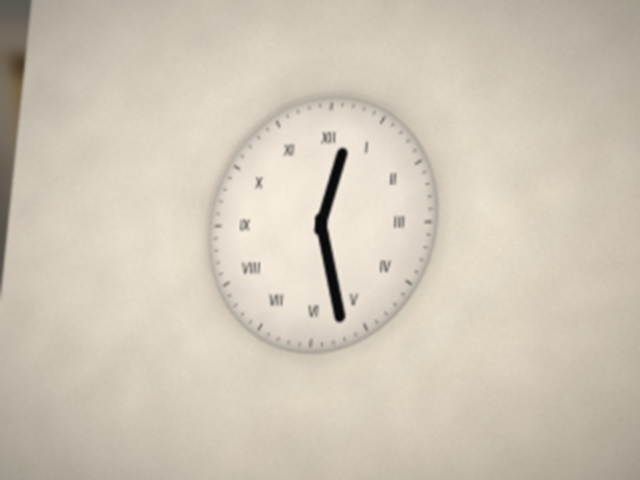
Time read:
12:27
